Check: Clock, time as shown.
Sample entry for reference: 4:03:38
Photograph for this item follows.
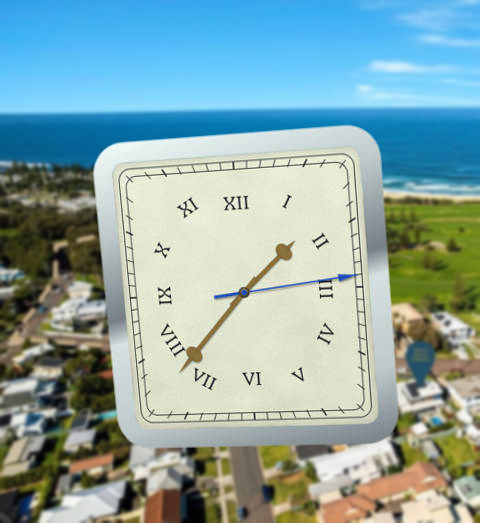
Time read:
1:37:14
